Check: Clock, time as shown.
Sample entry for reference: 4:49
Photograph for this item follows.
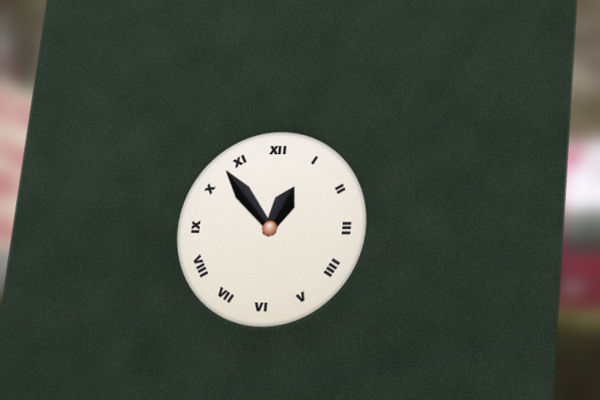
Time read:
12:53
